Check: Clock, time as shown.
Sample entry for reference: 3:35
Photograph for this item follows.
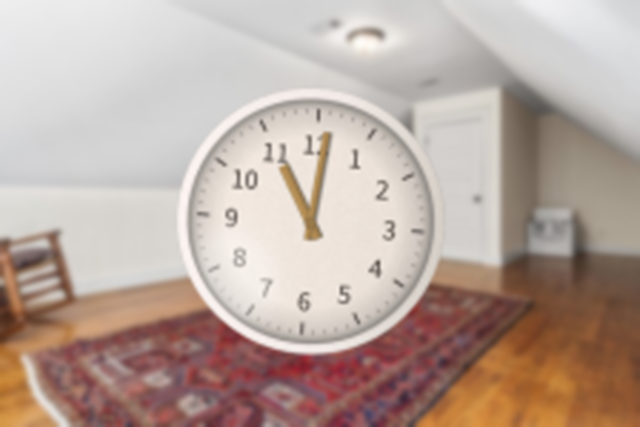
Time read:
11:01
